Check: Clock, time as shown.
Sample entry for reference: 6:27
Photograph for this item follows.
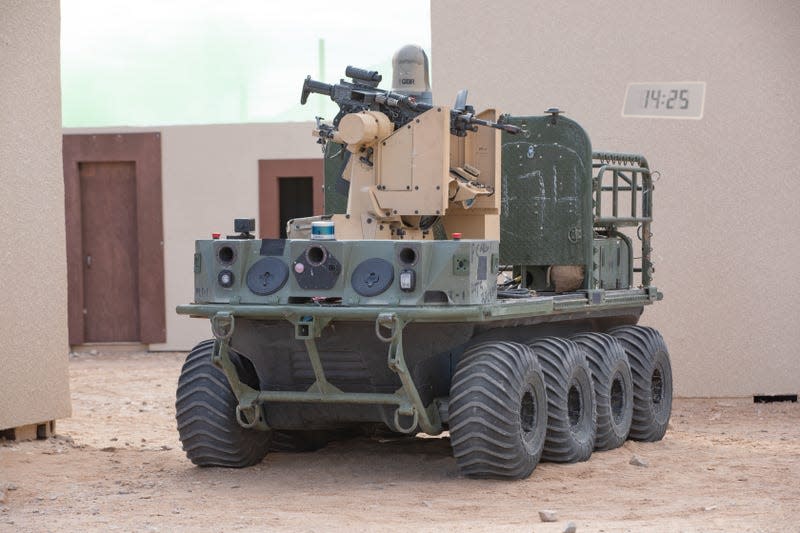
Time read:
14:25
